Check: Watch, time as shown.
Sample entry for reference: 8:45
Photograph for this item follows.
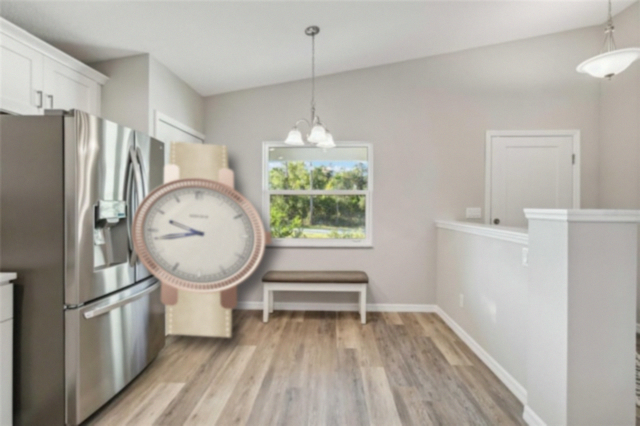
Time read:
9:43
